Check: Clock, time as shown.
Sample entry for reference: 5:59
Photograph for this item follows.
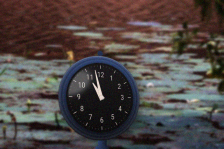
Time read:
10:58
